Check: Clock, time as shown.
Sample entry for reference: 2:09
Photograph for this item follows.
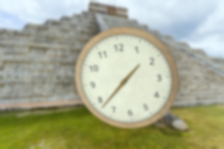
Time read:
1:38
